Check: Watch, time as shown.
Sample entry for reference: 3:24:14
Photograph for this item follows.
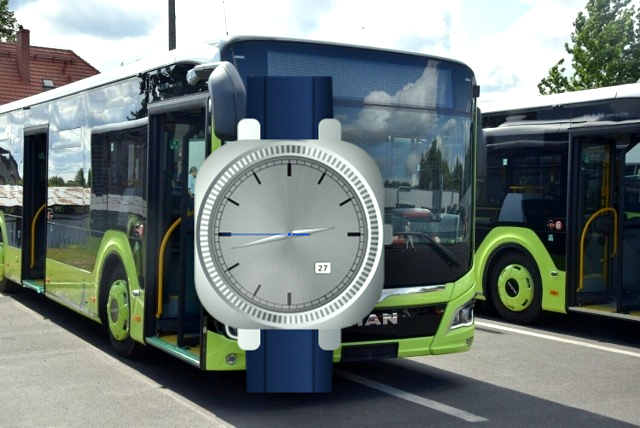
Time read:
2:42:45
